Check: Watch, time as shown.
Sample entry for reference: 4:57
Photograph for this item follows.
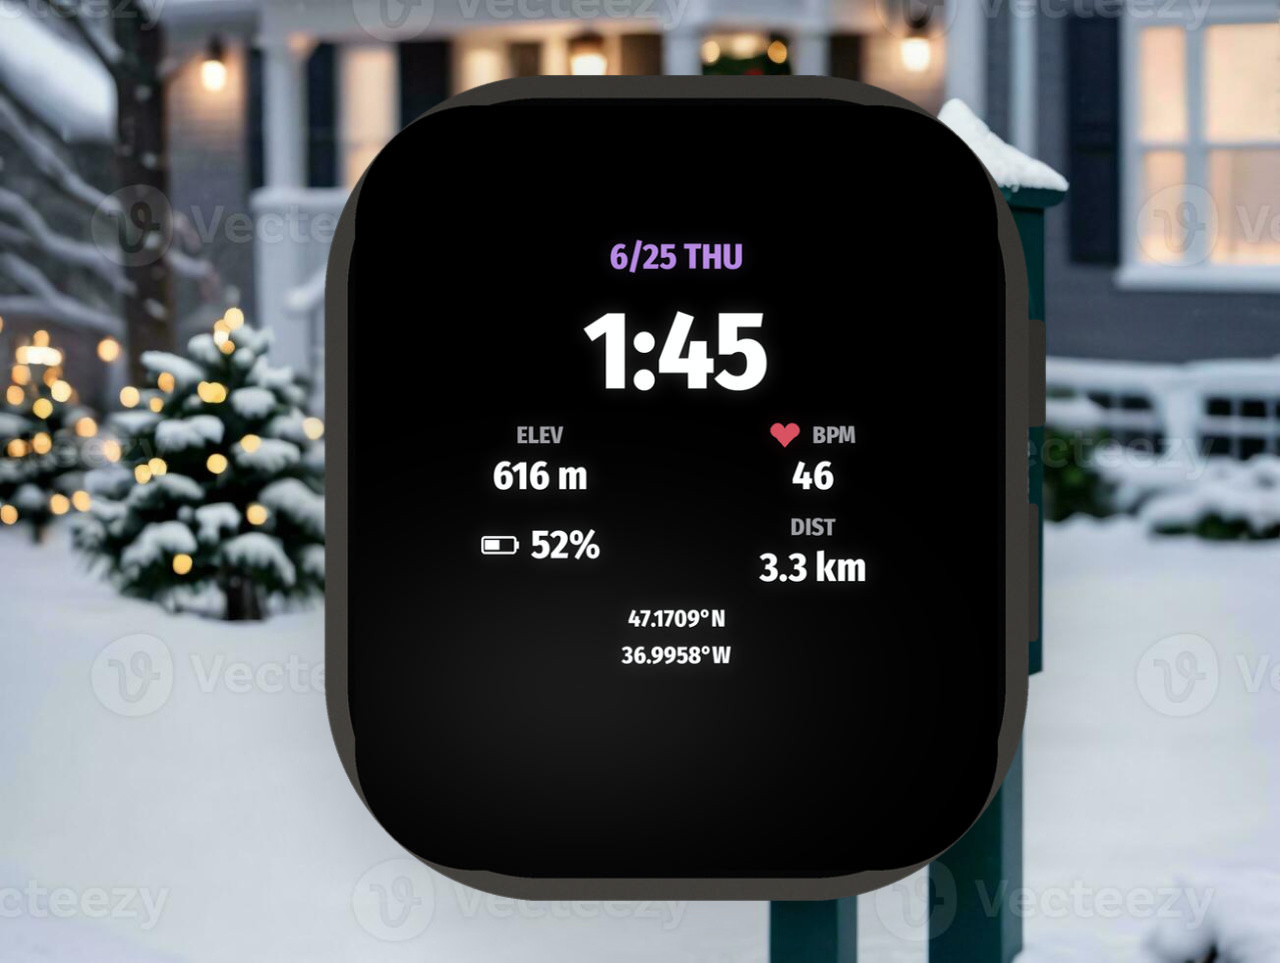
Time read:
1:45
